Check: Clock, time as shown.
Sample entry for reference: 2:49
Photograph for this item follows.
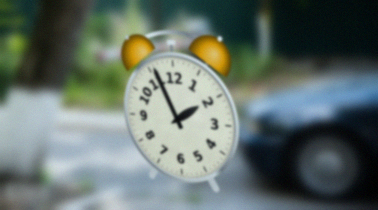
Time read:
1:56
